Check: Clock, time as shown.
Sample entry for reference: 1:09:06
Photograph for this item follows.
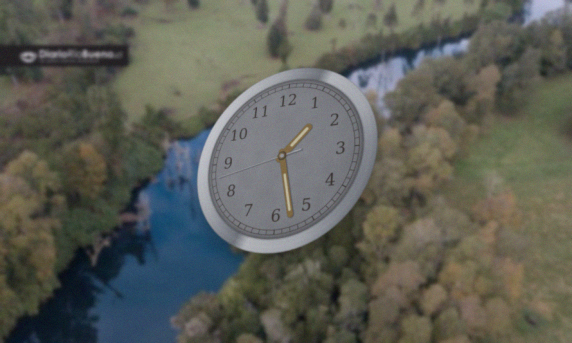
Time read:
1:27:43
